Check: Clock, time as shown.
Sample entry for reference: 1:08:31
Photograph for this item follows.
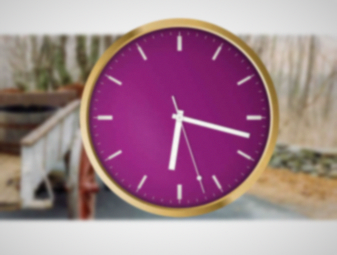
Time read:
6:17:27
